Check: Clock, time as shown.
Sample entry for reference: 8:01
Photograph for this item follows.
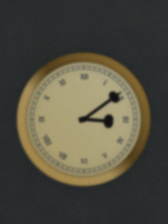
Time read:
3:09
